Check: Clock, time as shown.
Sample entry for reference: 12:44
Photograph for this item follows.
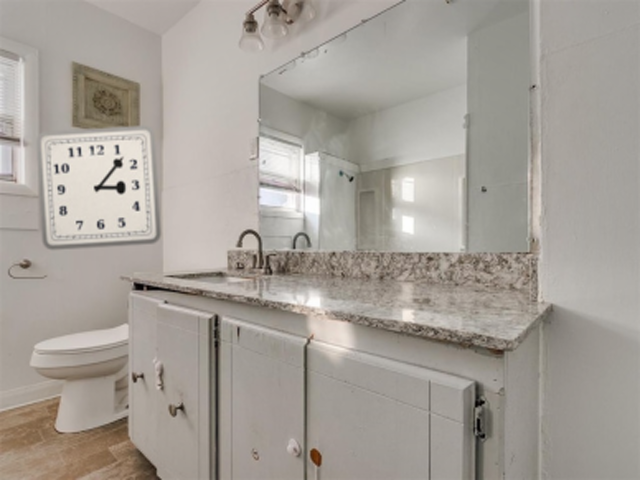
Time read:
3:07
